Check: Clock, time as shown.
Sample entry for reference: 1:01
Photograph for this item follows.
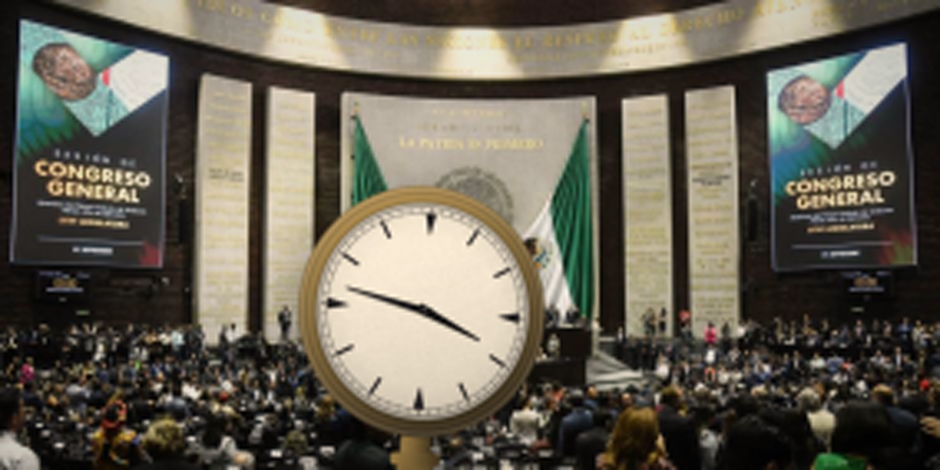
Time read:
3:47
